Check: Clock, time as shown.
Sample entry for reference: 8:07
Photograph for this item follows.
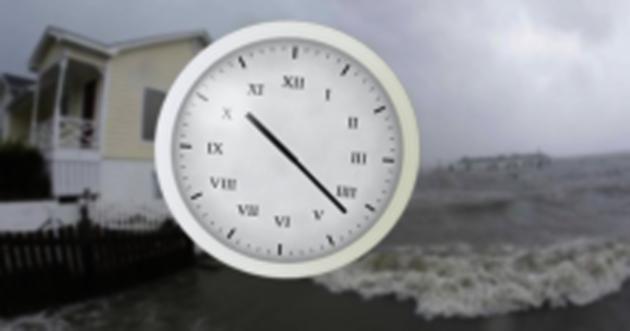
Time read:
10:22
